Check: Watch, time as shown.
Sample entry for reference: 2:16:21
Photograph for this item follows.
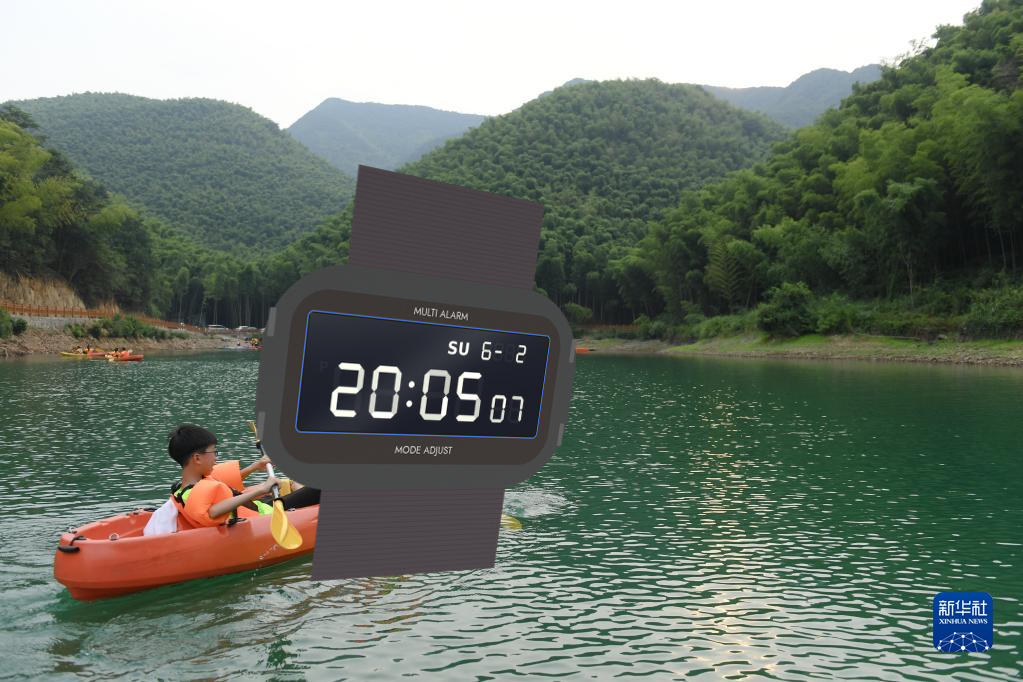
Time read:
20:05:07
